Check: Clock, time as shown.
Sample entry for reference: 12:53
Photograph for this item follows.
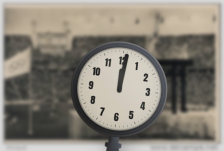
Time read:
12:01
